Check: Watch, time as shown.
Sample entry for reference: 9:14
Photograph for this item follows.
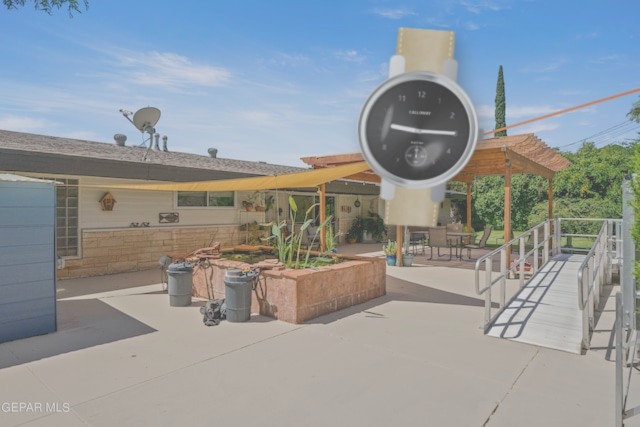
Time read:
9:15
